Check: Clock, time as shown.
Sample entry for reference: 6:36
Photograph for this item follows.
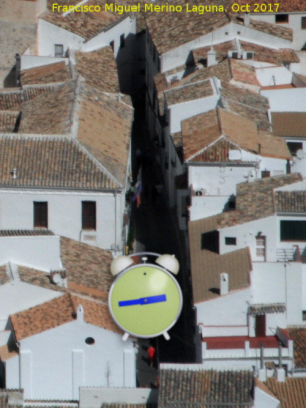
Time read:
2:44
